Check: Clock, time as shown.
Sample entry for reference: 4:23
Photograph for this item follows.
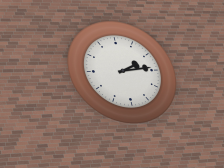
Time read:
2:14
